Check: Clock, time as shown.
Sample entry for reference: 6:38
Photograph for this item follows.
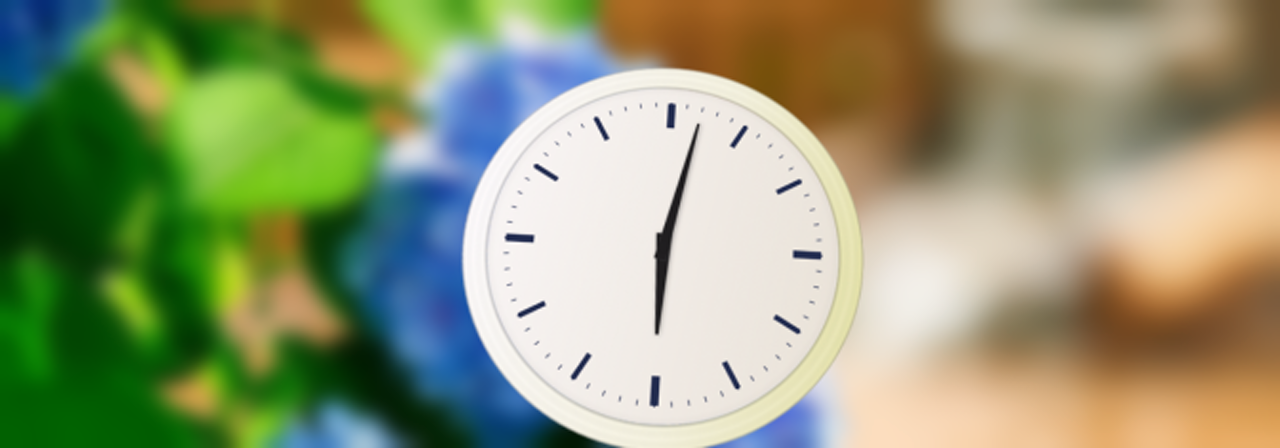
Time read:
6:02
